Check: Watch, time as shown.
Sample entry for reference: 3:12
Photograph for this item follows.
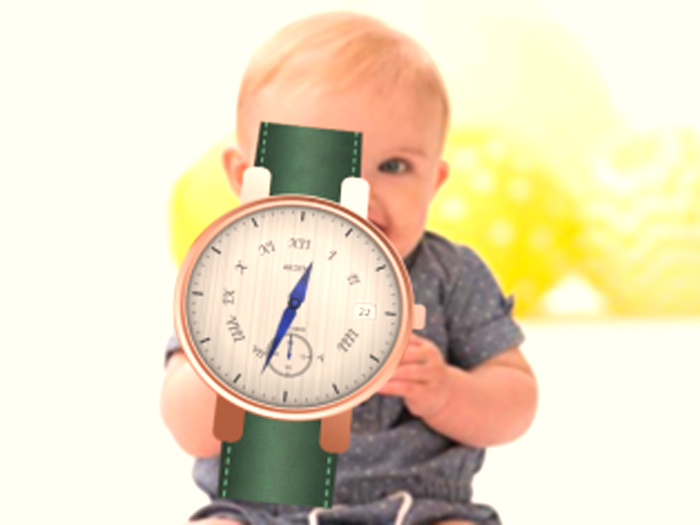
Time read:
12:33
